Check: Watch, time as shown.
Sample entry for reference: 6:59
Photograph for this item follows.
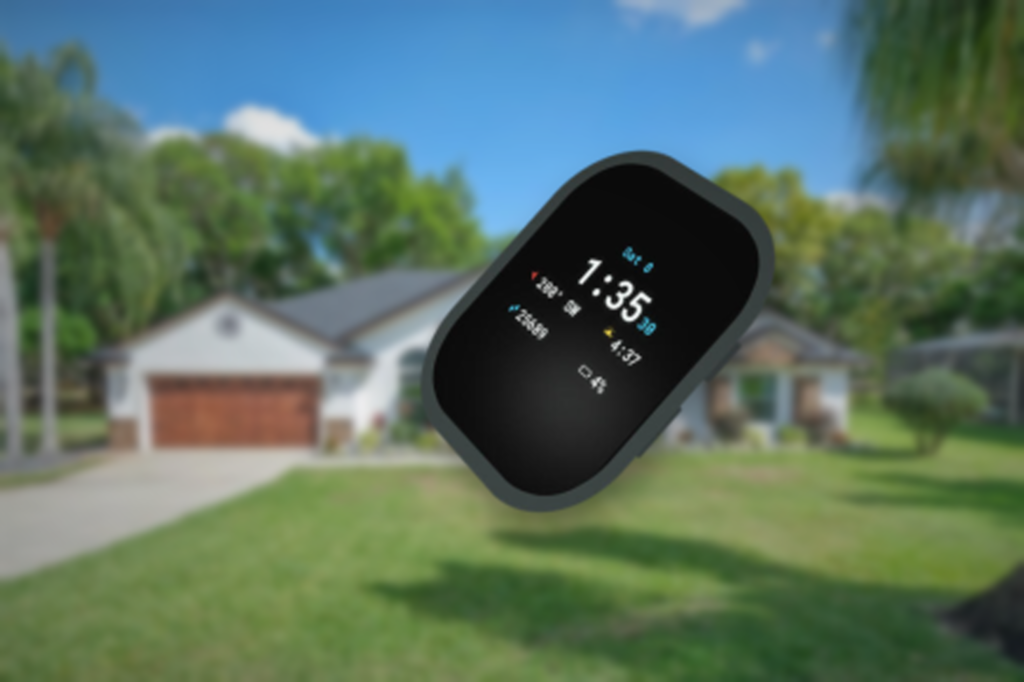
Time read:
1:35
